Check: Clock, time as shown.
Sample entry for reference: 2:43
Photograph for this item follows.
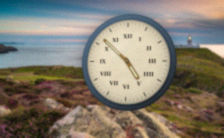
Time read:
4:52
